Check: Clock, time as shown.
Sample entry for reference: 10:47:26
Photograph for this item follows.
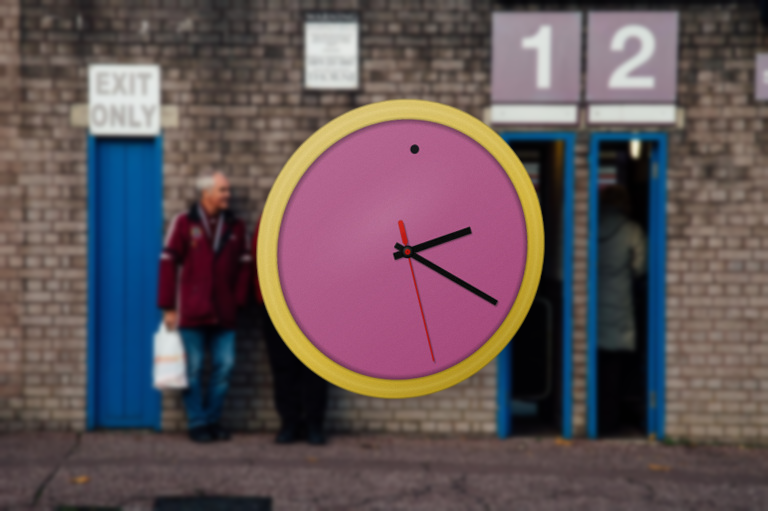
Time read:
2:19:27
